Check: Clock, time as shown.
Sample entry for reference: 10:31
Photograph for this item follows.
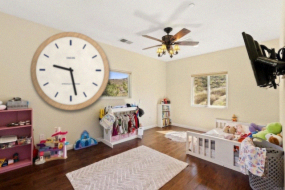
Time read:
9:28
